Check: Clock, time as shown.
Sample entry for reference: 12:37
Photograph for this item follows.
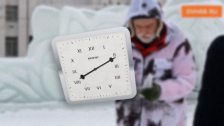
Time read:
8:11
